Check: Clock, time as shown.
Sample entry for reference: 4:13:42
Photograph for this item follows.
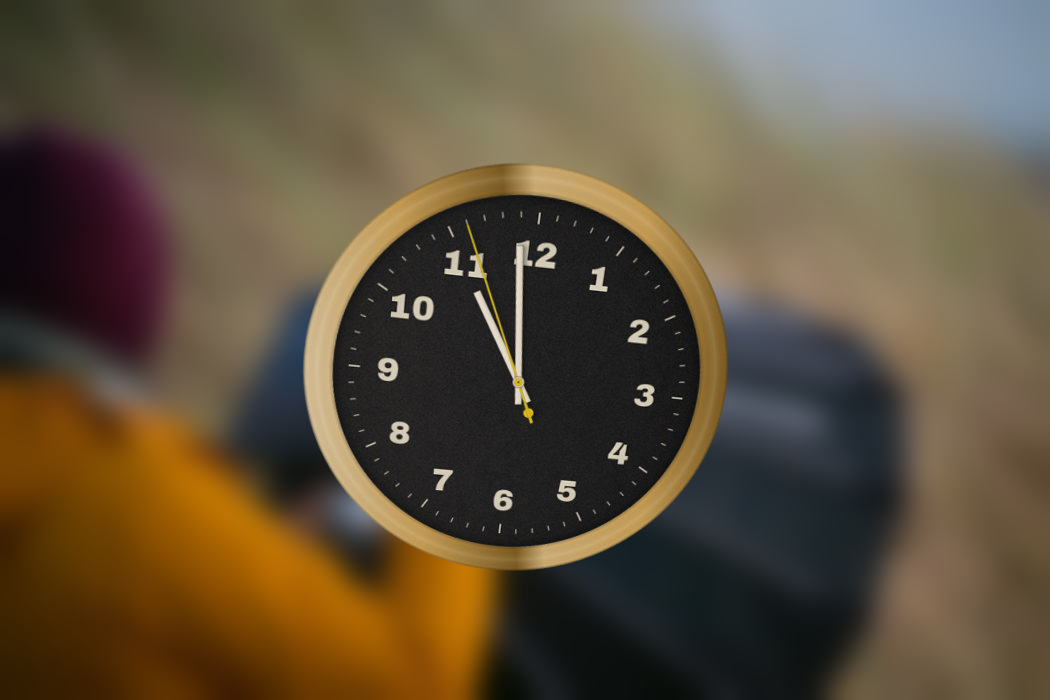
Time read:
10:58:56
